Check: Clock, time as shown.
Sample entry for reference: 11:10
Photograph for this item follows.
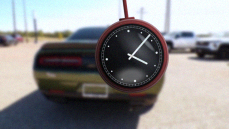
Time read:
4:08
